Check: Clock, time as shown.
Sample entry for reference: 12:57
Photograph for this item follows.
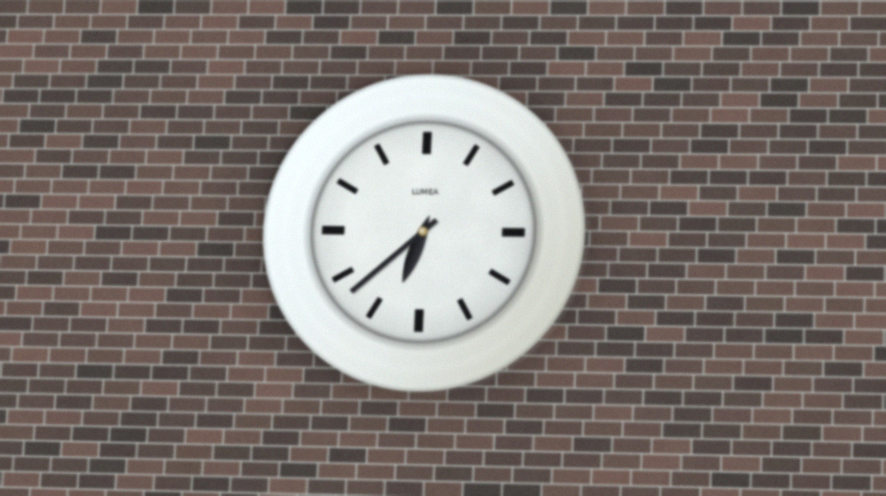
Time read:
6:38
